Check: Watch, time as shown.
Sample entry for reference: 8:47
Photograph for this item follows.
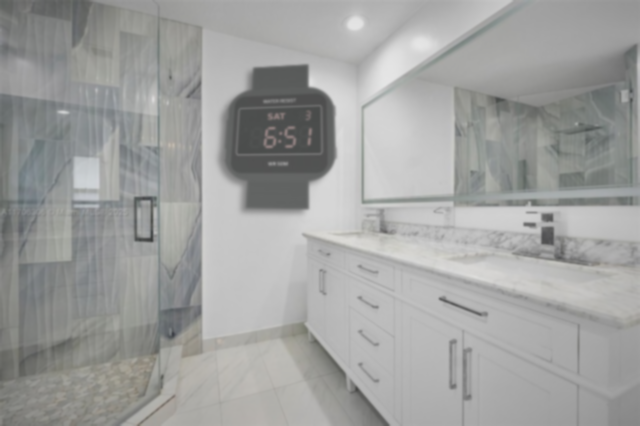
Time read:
6:51
